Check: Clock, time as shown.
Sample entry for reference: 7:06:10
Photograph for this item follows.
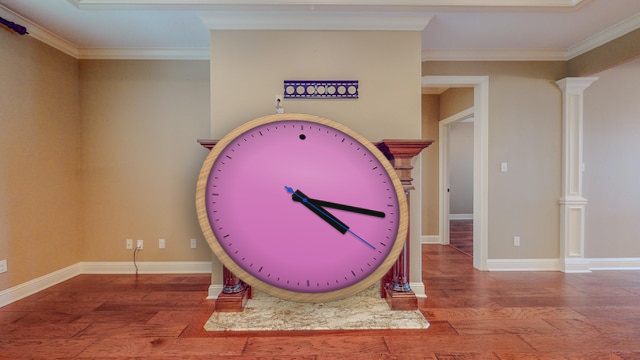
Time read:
4:16:21
